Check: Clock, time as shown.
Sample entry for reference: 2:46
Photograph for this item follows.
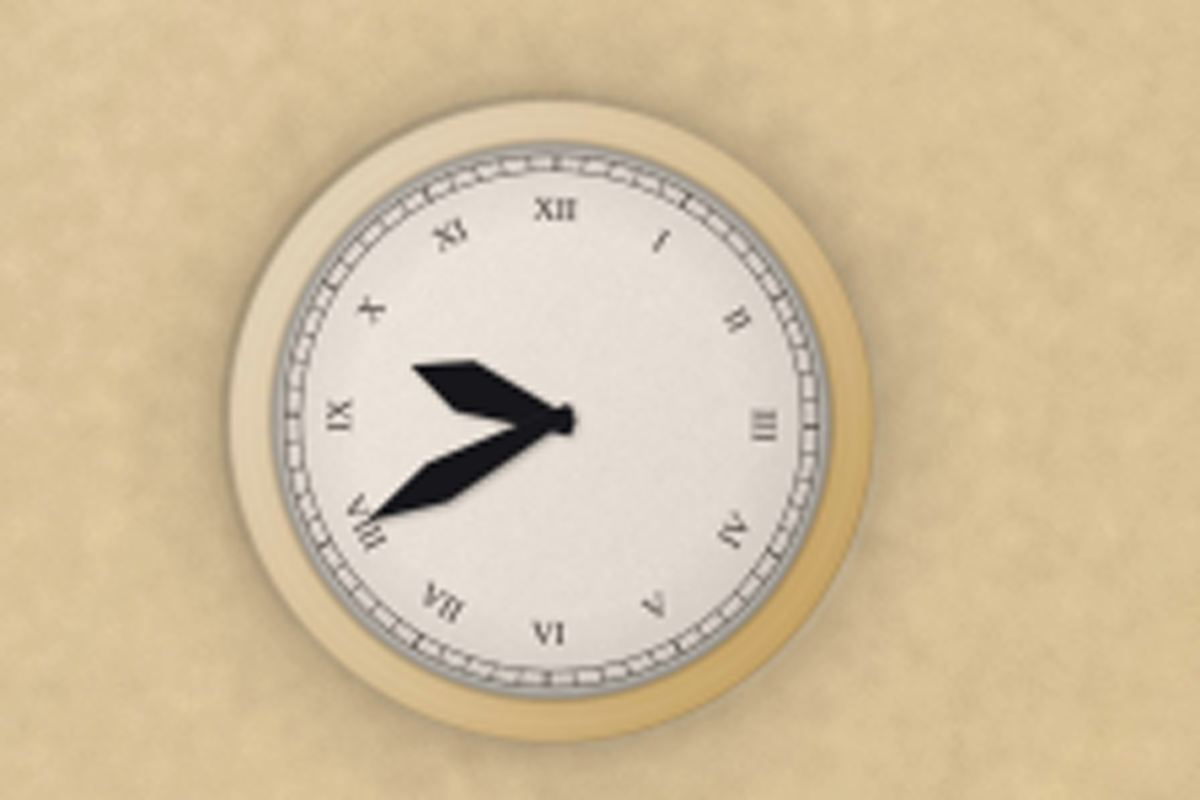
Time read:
9:40
